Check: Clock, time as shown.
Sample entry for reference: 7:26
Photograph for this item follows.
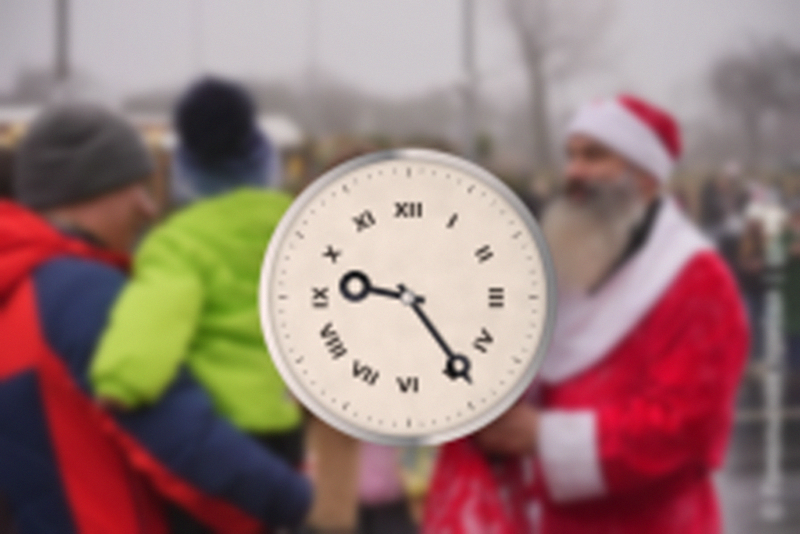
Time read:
9:24
